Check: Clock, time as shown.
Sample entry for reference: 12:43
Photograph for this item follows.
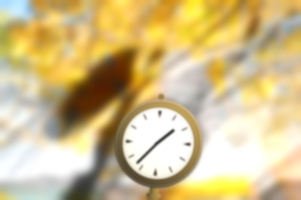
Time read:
1:37
